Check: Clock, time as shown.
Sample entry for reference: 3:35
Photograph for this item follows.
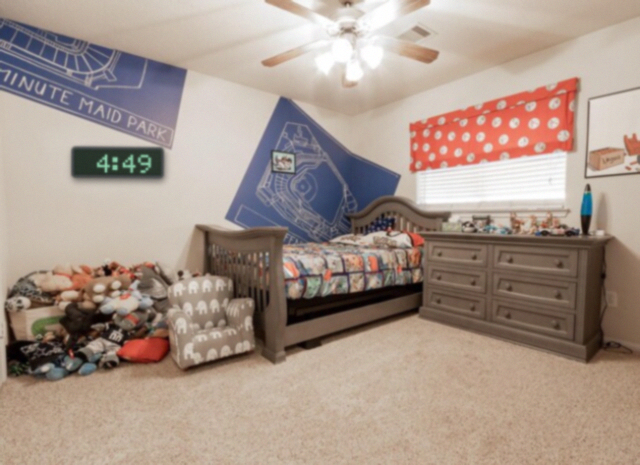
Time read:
4:49
